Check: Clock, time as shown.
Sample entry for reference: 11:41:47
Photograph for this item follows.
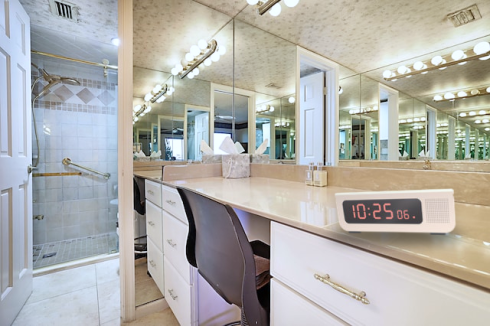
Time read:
10:25:06
